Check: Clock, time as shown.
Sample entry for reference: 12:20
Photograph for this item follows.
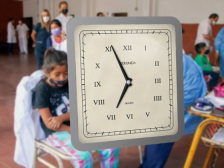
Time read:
6:56
